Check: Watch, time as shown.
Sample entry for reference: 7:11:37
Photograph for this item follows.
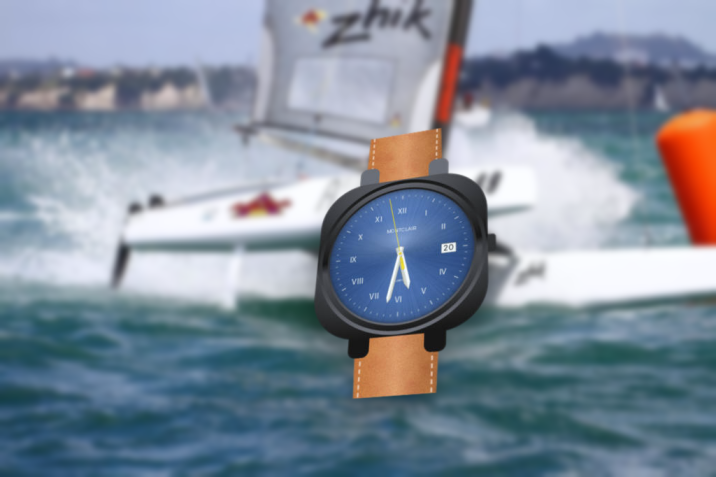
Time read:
5:31:58
